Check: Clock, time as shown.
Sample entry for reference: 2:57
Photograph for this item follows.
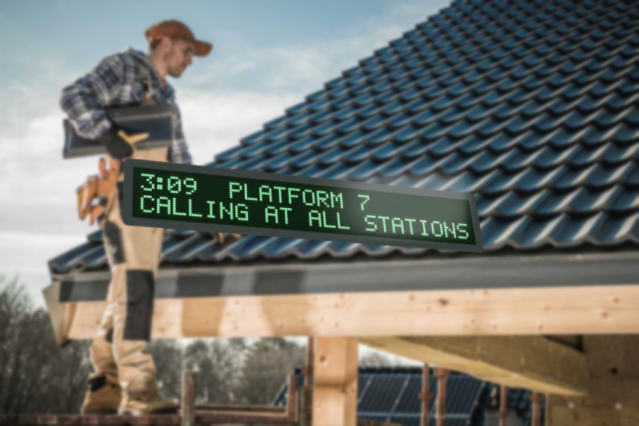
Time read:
3:09
